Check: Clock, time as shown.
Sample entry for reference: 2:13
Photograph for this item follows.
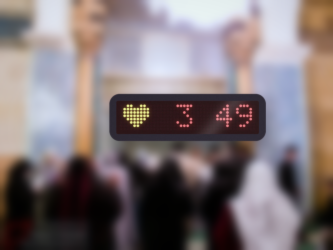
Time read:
3:49
